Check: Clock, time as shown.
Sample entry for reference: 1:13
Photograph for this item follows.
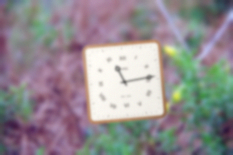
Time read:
11:14
